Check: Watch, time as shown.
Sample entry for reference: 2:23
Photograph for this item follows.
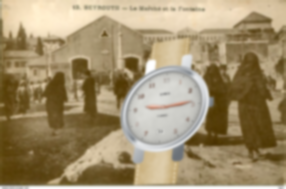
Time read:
9:14
